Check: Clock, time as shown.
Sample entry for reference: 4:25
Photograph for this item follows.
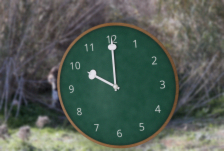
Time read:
10:00
